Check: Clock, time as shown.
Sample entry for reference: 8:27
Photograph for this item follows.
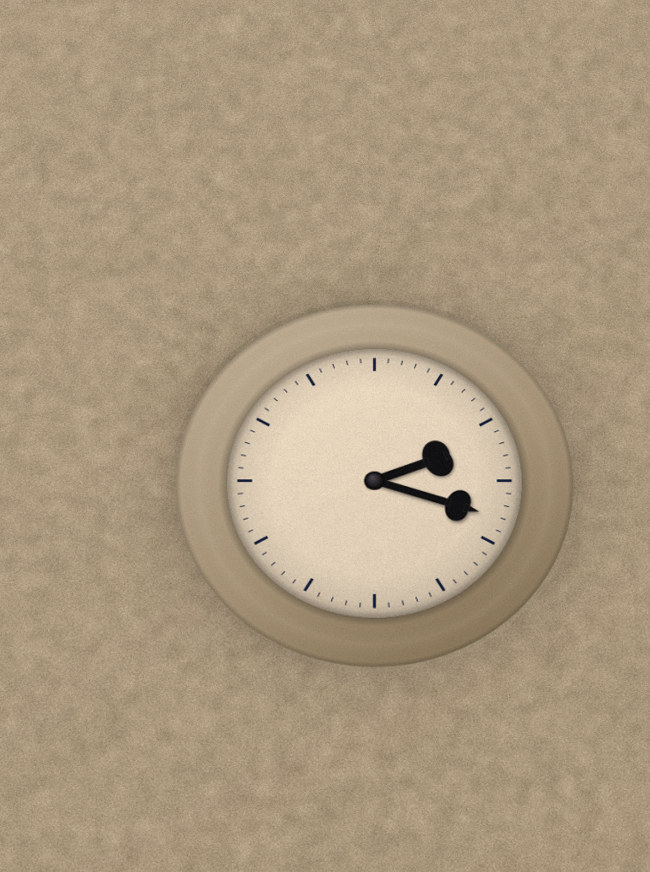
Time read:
2:18
